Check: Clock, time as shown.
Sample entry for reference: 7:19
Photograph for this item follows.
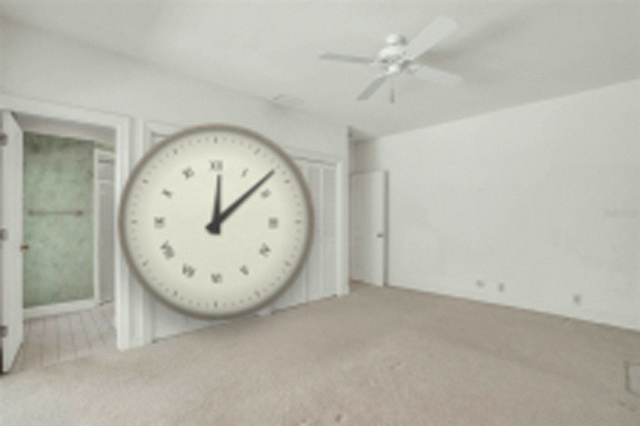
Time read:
12:08
